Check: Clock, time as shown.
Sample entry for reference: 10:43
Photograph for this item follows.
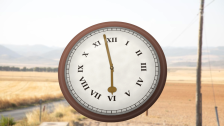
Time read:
5:58
